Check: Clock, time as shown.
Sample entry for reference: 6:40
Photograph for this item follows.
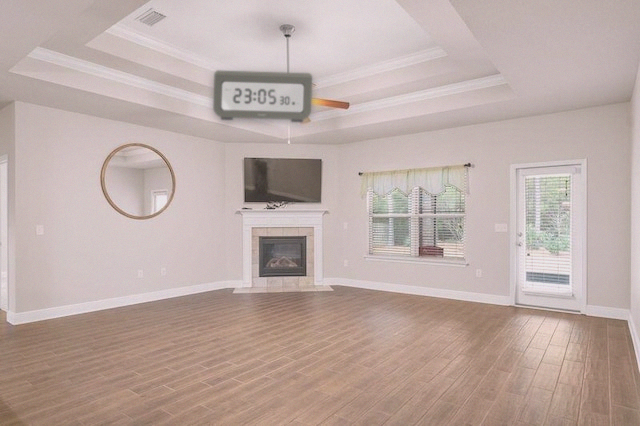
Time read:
23:05
